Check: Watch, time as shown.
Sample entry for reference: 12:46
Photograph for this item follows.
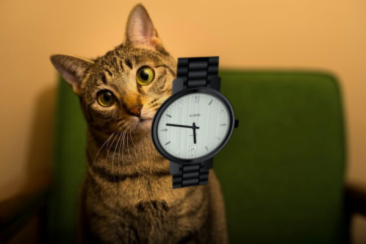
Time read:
5:47
